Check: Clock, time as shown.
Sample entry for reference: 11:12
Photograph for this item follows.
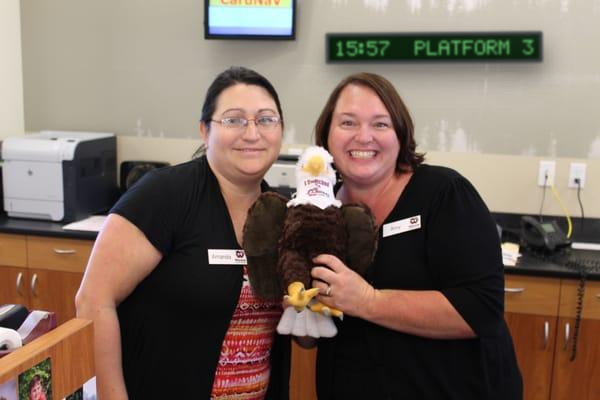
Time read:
15:57
